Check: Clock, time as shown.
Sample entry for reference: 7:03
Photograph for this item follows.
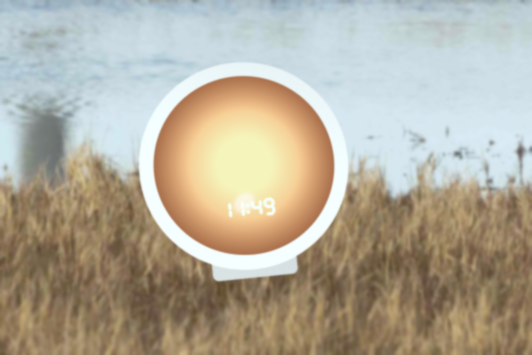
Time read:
11:49
